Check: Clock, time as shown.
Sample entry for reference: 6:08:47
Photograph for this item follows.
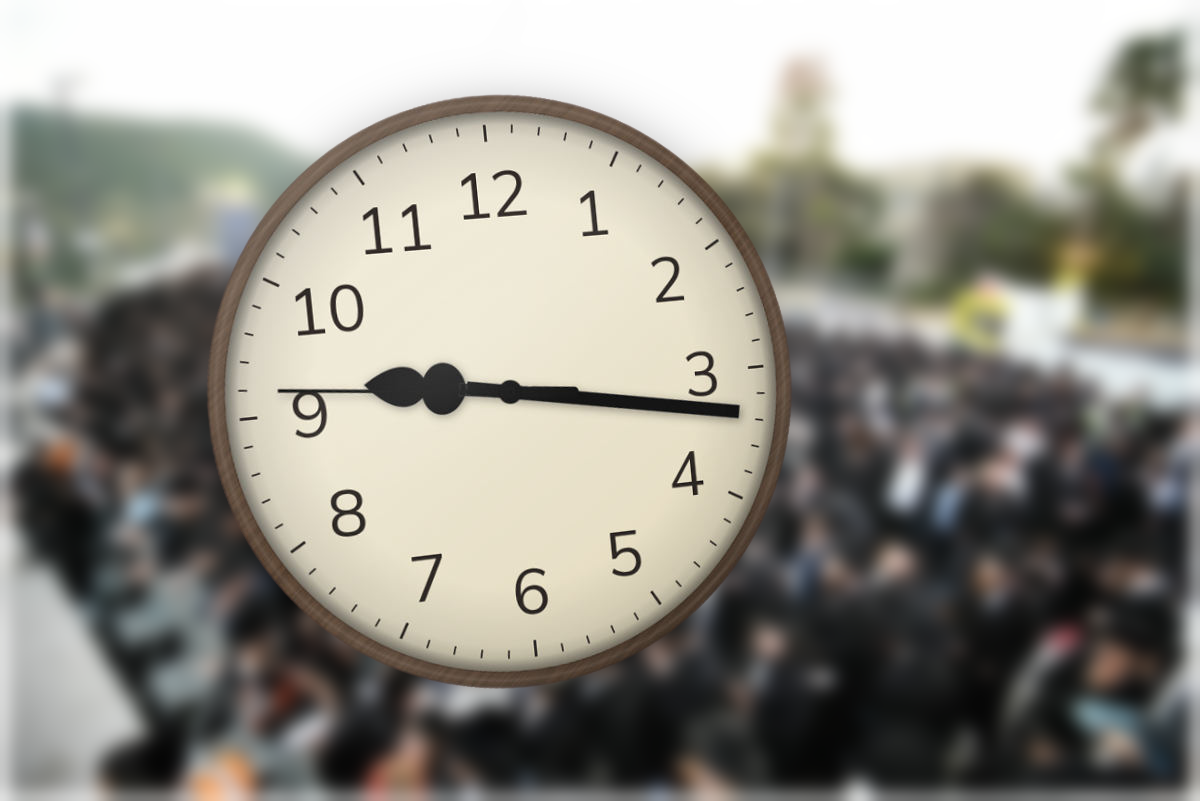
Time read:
9:16:46
